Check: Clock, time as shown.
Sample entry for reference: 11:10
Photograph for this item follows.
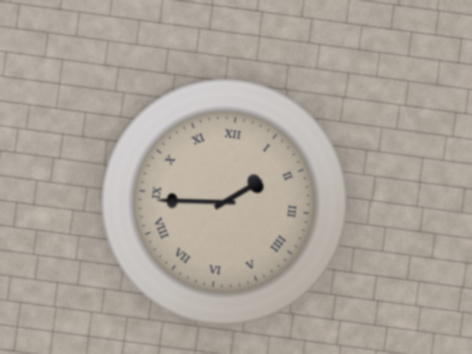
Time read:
1:44
